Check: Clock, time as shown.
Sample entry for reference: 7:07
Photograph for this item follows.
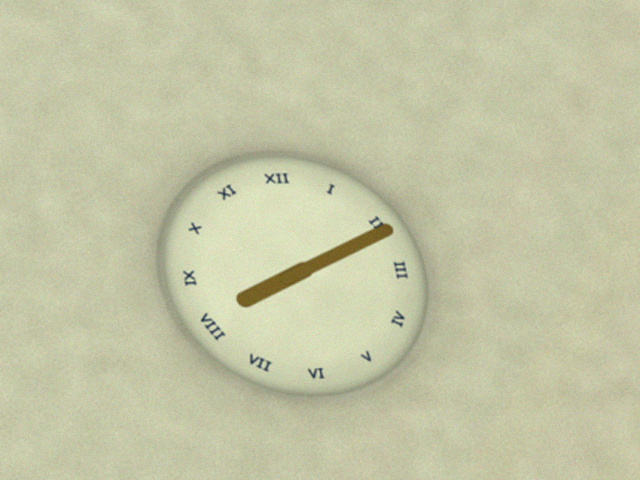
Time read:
8:11
